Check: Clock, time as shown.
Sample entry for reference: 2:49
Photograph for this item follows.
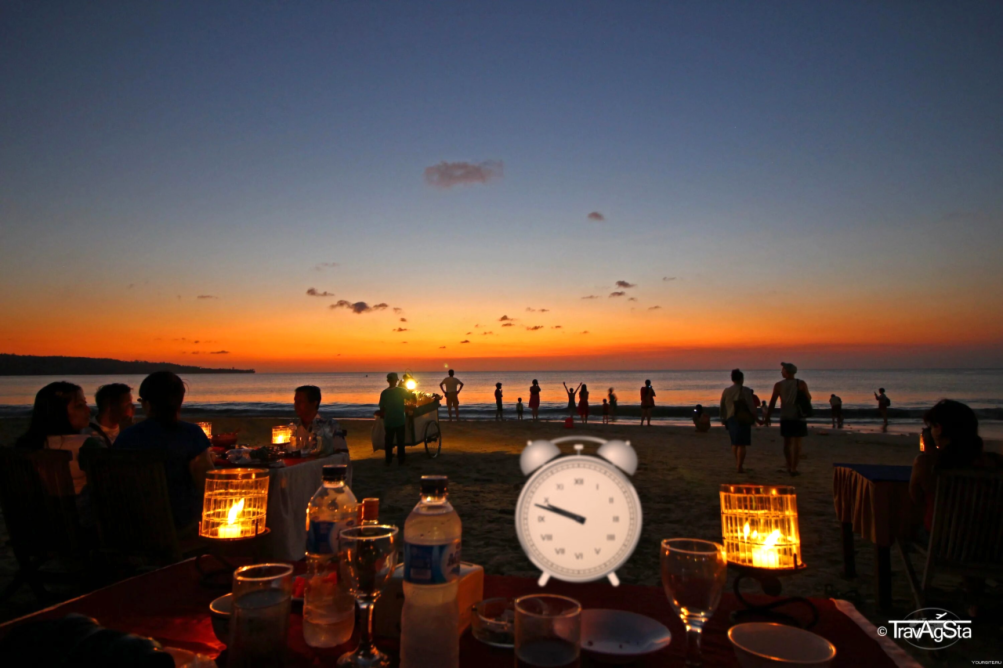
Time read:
9:48
